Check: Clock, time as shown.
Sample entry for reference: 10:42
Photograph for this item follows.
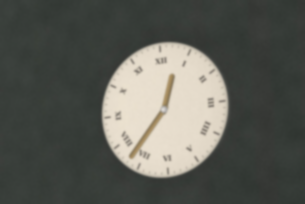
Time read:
12:37
